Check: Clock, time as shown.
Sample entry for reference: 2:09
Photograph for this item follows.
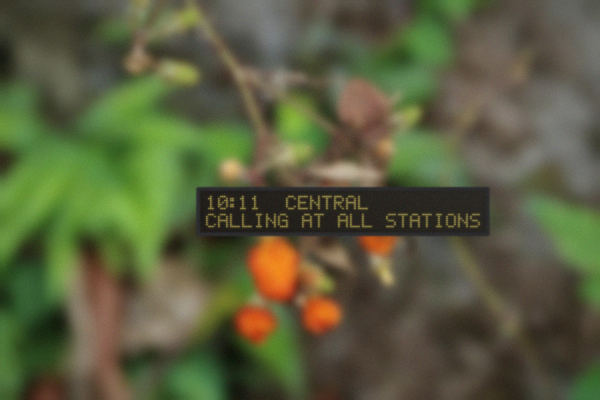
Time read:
10:11
